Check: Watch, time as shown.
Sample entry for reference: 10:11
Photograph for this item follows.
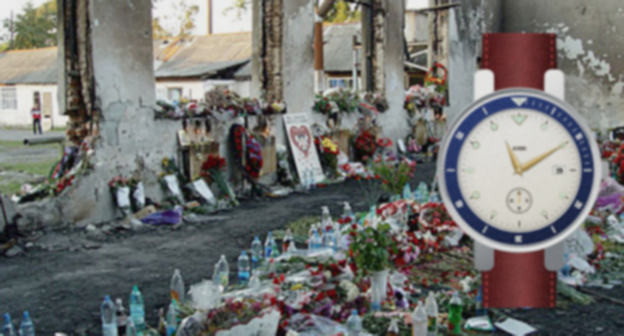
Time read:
11:10
